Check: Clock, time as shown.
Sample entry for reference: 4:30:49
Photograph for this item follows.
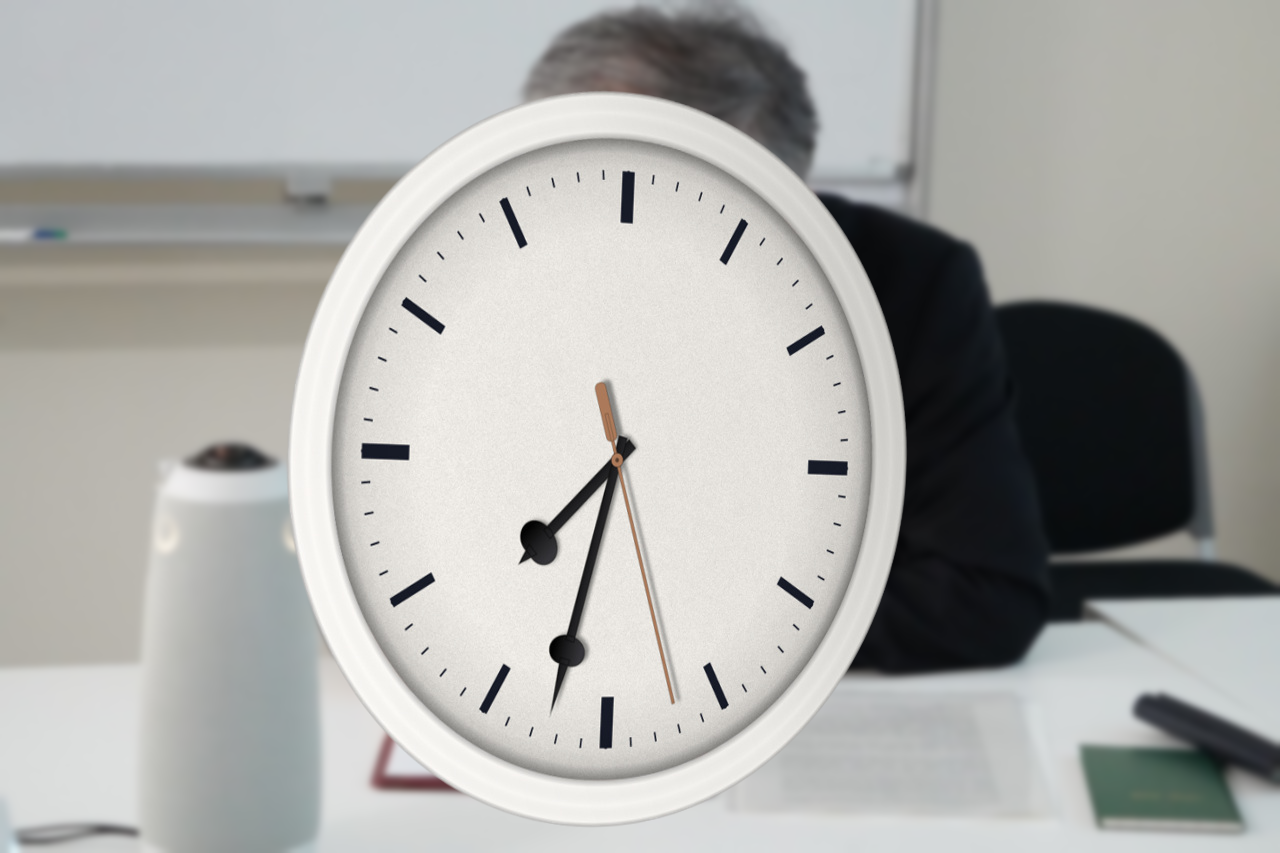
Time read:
7:32:27
